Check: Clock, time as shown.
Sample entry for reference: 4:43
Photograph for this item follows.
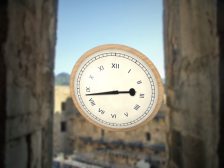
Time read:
2:43
